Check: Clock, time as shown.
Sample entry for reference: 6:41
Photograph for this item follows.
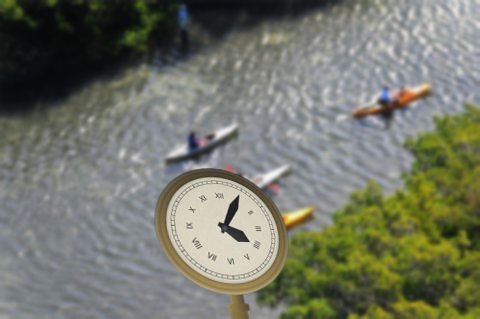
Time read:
4:05
